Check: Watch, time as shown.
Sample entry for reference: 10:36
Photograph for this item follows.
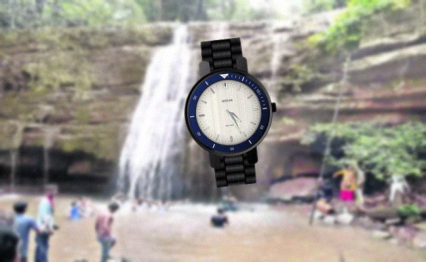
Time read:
4:26
